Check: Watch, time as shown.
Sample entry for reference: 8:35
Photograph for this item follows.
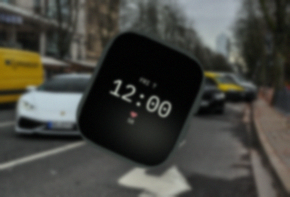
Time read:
12:00
